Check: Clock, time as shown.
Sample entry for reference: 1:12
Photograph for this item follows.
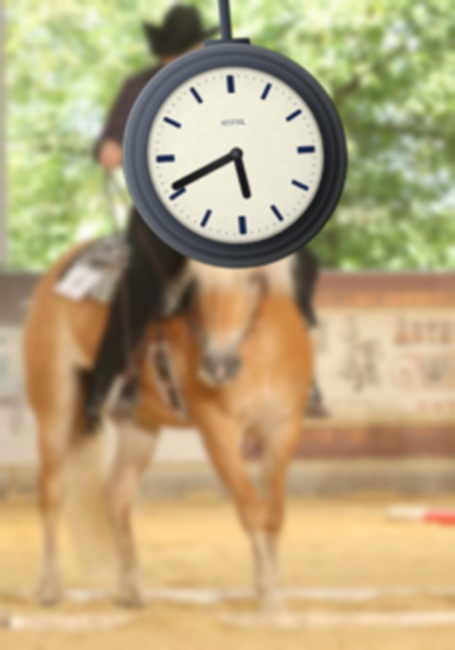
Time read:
5:41
